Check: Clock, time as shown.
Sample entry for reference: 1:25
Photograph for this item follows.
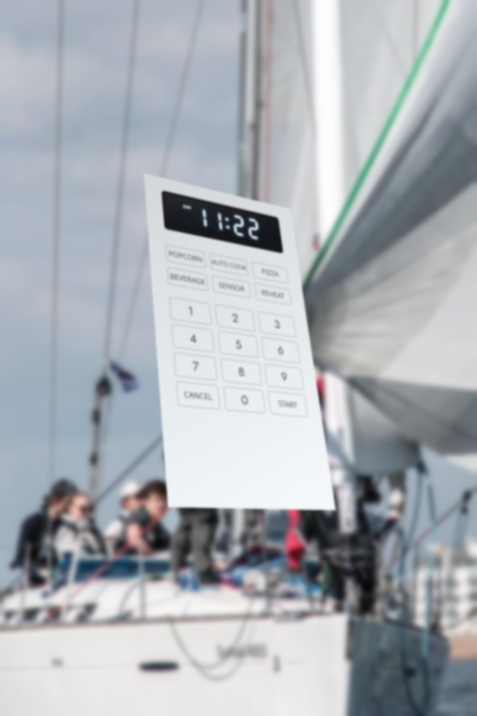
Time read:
11:22
